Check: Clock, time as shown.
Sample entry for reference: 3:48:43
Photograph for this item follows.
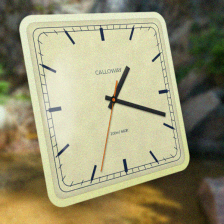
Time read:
1:18:34
